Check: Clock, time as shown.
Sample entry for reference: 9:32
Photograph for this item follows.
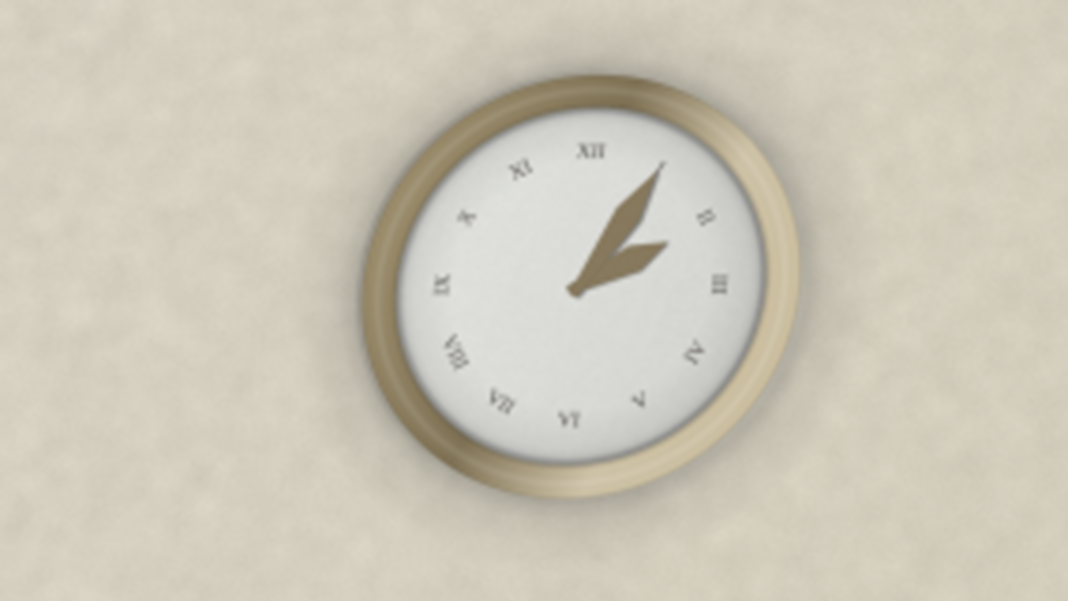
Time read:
2:05
